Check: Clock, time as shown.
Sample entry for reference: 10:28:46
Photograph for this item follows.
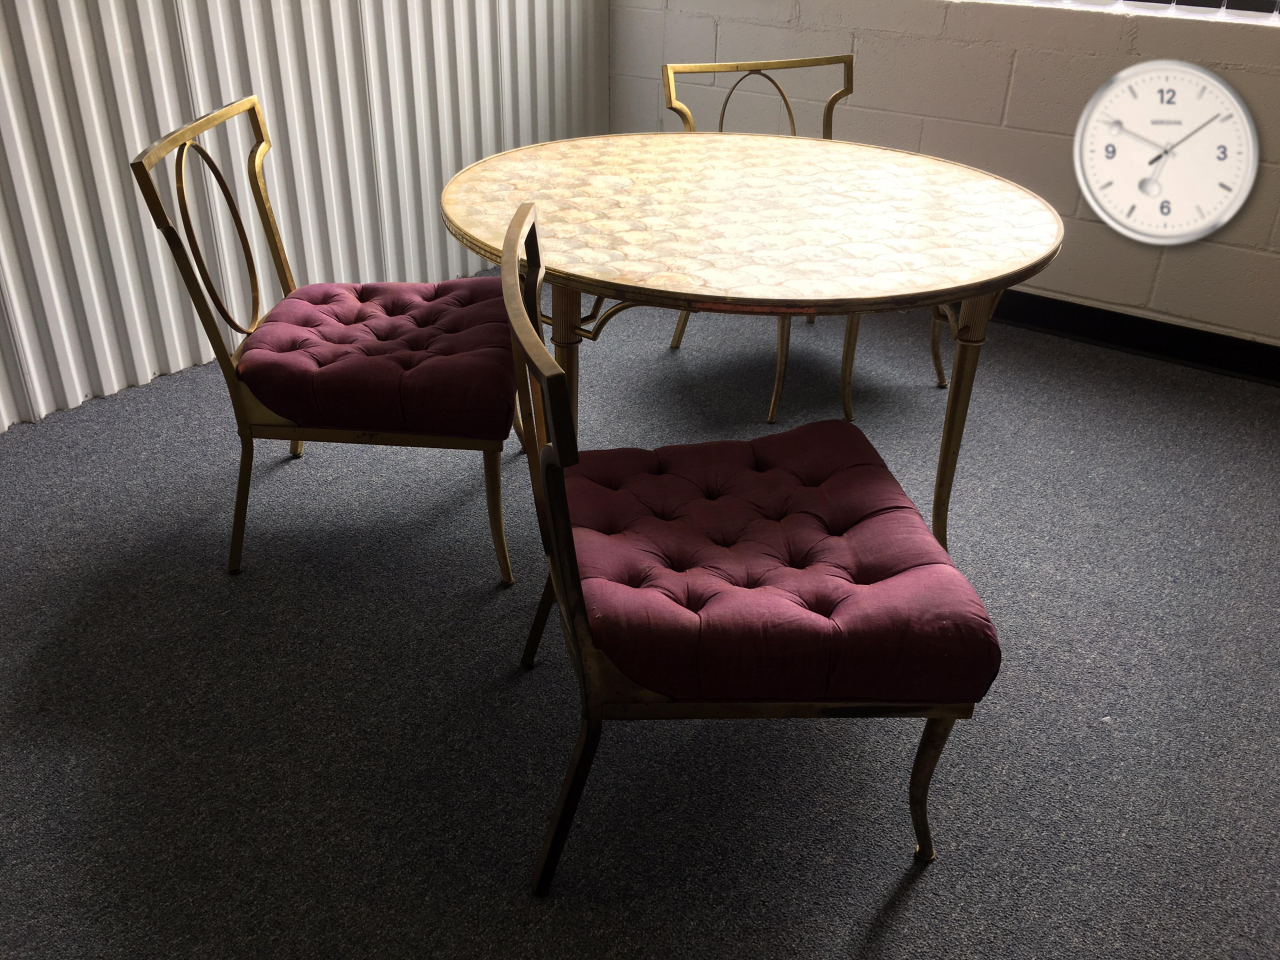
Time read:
6:49:09
